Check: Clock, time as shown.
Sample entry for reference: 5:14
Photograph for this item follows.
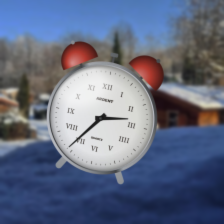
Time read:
2:36
